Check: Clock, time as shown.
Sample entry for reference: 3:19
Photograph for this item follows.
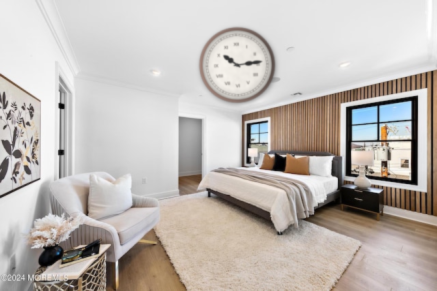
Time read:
10:14
